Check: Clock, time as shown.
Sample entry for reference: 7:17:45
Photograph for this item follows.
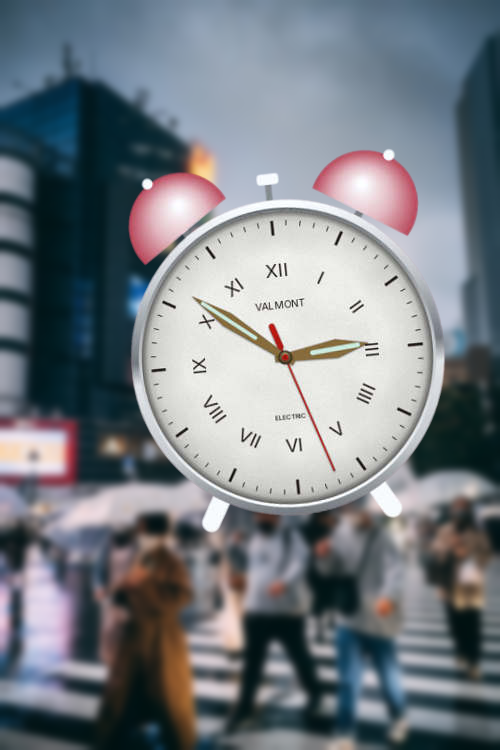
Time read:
2:51:27
